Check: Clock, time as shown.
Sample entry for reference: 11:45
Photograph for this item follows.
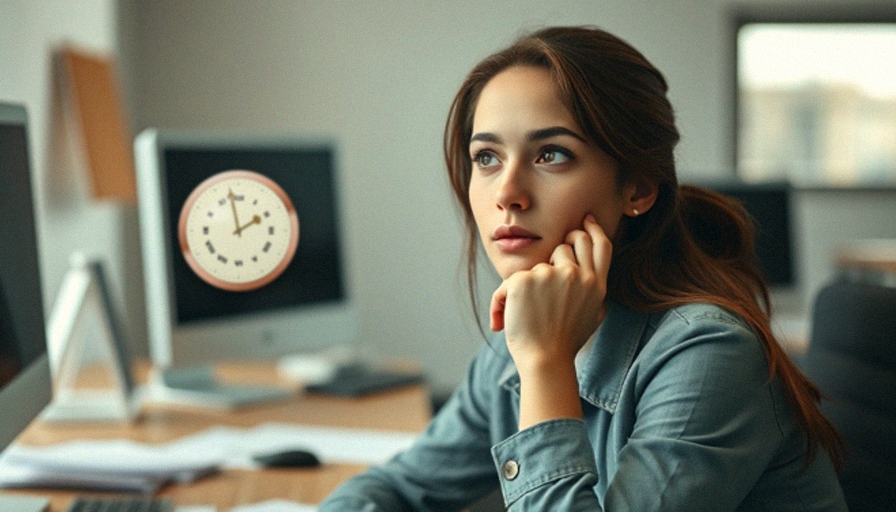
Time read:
1:58
